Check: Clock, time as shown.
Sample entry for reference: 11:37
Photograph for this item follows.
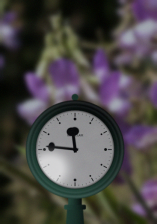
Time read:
11:46
